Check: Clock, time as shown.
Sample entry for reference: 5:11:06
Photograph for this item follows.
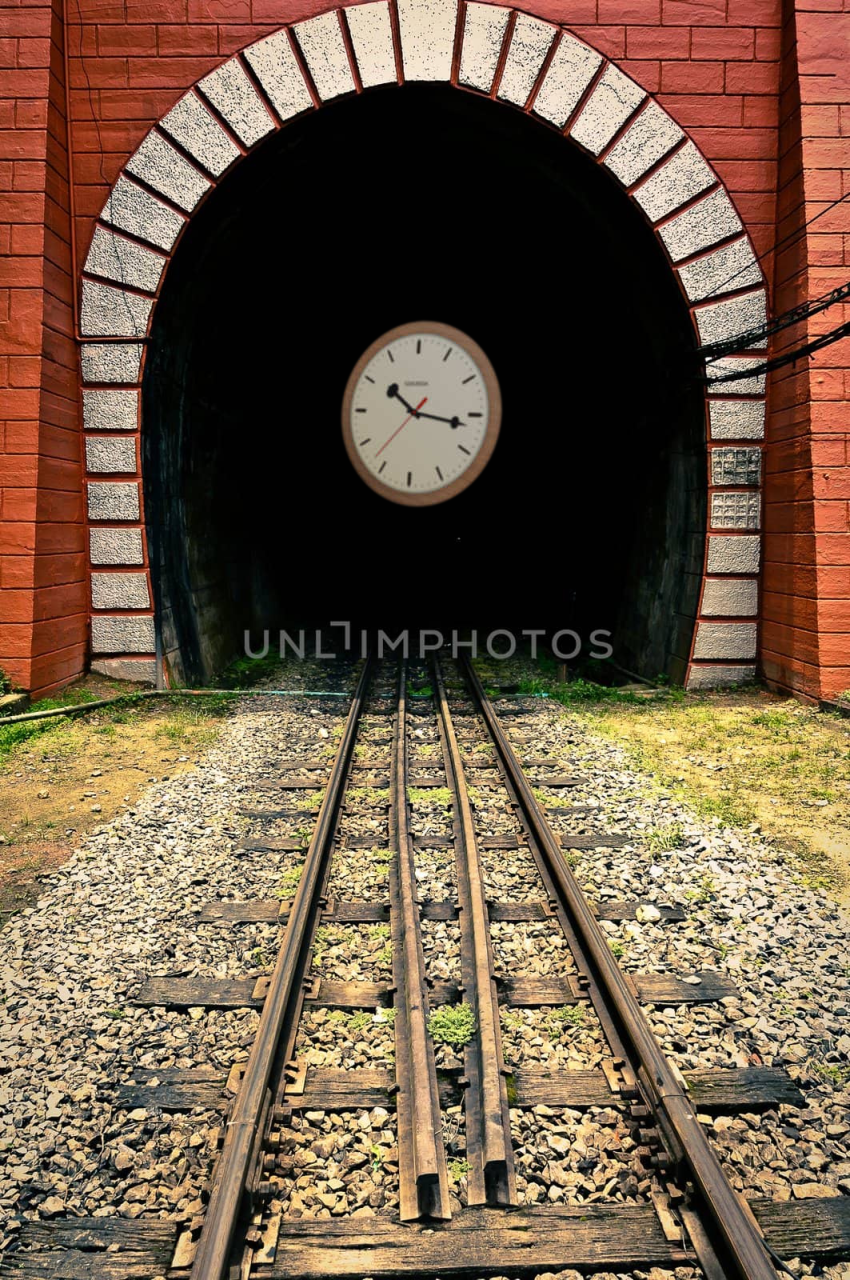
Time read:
10:16:37
